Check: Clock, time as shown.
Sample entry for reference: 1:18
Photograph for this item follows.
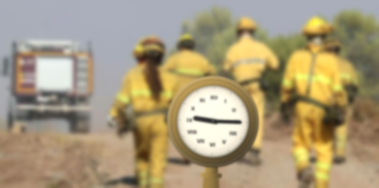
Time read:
9:15
